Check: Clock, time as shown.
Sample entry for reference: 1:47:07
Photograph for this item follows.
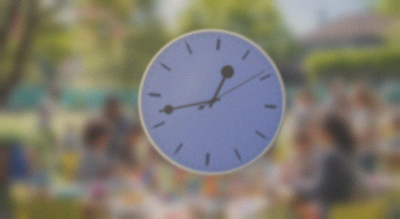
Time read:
12:42:09
